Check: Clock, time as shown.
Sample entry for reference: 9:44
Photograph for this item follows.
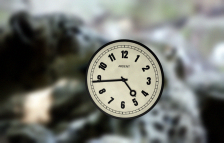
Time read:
4:44
